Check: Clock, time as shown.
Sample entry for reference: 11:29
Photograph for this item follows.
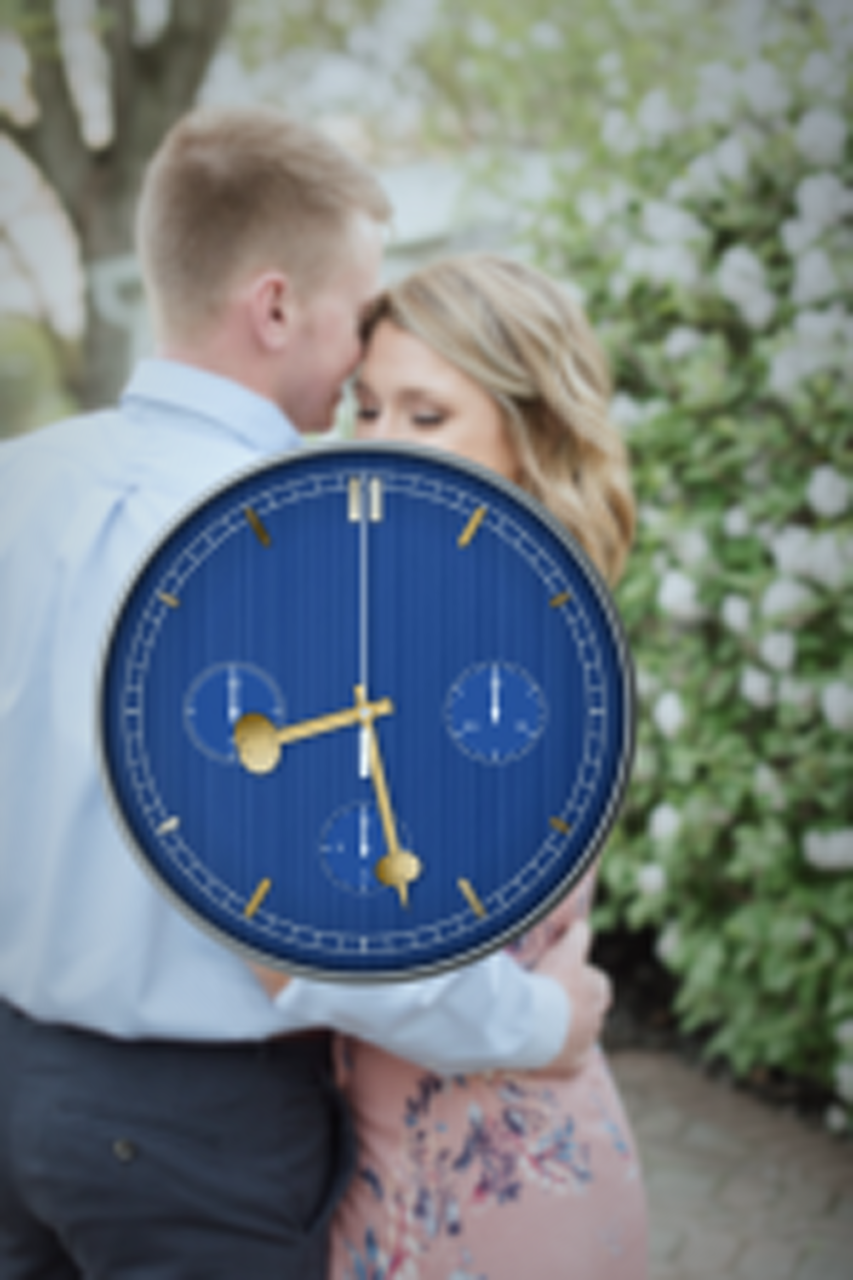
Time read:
8:28
